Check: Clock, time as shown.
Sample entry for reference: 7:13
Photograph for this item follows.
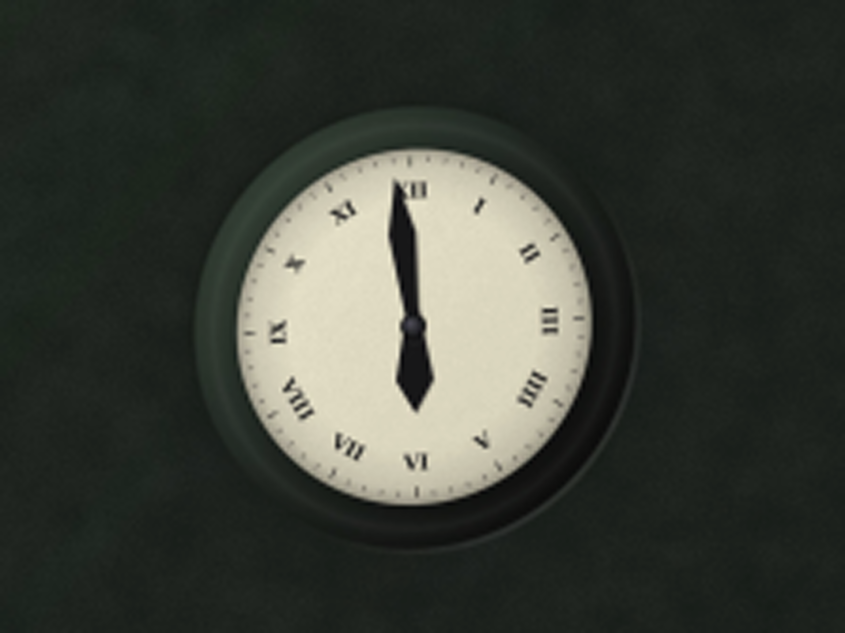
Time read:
5:59
